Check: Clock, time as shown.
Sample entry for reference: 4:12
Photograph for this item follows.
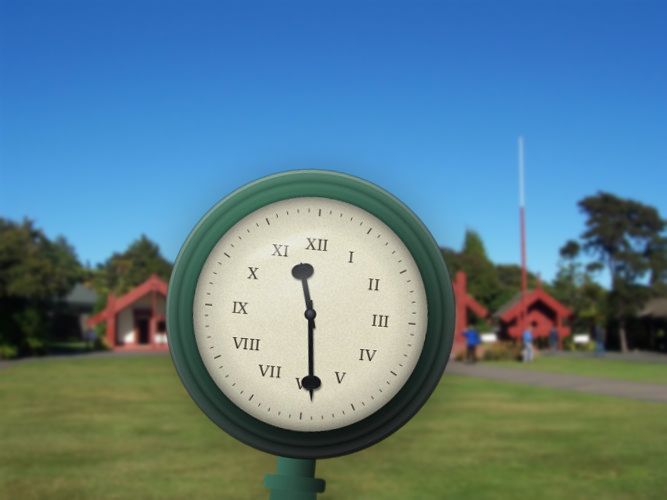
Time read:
11:29
